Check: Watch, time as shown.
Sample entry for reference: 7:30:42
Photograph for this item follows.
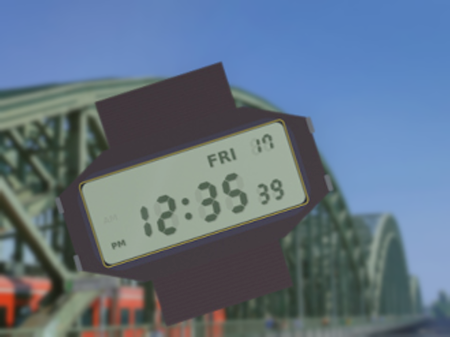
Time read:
12:35:39
